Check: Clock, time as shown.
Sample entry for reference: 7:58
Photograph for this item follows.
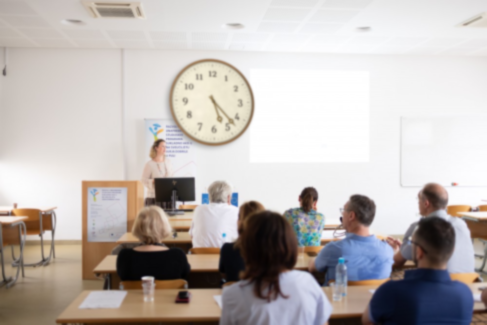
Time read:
5:23
